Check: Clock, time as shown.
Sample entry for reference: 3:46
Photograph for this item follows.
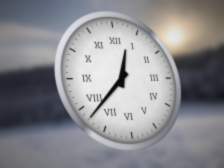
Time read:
12:38
